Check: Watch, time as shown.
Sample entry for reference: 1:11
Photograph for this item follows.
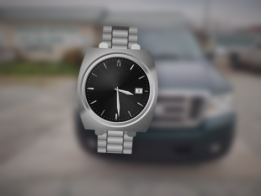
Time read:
3:29
